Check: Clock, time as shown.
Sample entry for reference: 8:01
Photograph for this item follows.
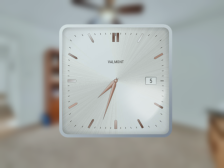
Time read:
7:33
